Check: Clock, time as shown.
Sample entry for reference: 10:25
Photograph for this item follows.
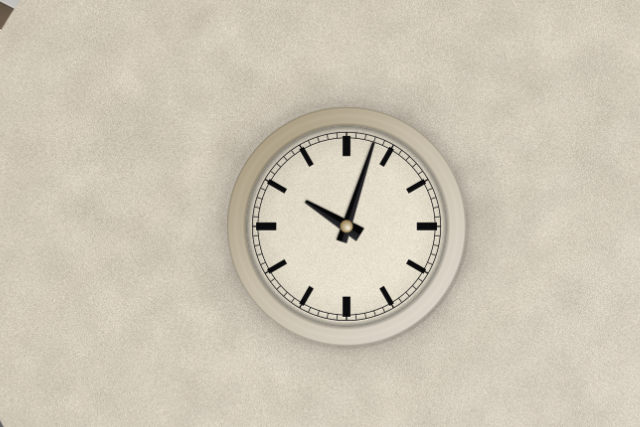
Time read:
10:03
